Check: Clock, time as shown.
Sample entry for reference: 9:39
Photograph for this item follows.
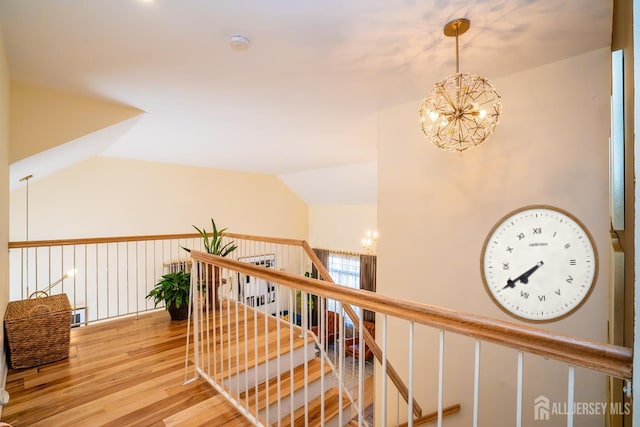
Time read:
7:40
